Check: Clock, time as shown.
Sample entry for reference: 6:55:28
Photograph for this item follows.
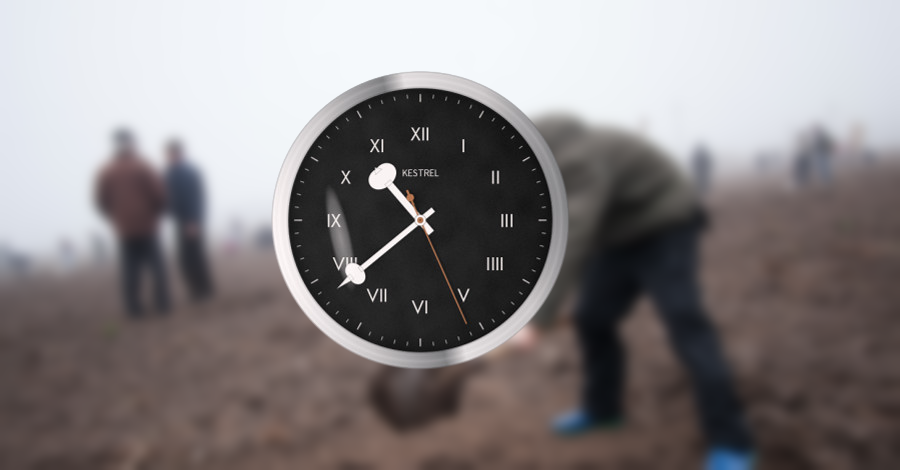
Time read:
10:38:26
